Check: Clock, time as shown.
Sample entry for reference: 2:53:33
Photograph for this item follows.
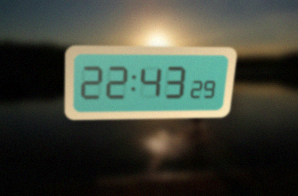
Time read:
22:43:29
